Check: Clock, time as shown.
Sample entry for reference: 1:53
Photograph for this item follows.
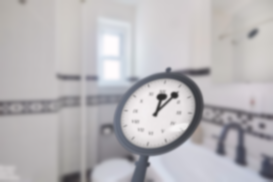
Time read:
12:06
